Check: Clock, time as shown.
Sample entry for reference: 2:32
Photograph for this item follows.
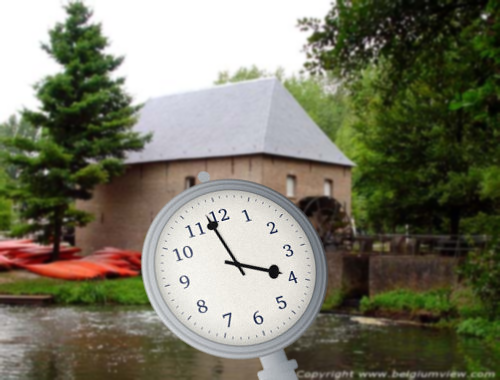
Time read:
3:58
